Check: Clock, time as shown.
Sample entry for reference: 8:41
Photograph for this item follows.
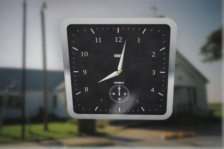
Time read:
8:02
